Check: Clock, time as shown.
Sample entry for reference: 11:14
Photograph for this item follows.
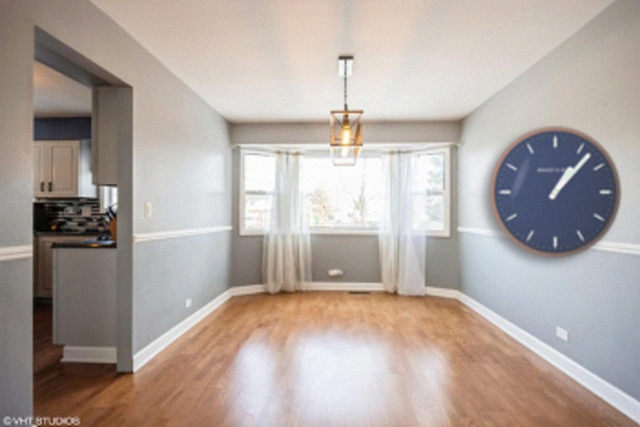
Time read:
1:07
